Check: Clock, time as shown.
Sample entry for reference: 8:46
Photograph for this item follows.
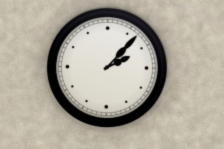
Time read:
2:07
